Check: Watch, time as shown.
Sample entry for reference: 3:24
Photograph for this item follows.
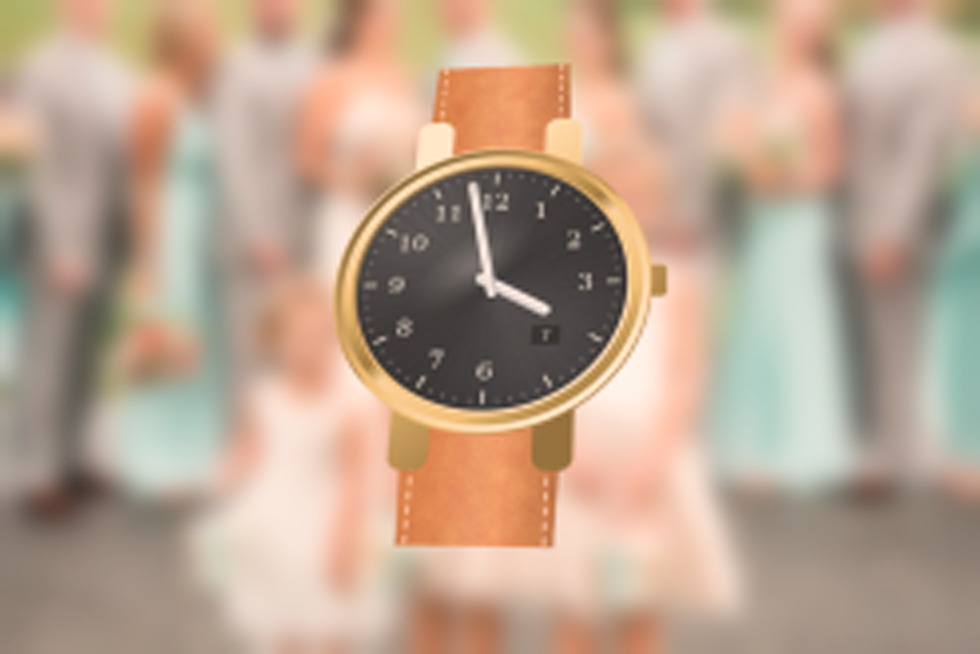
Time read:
3:58
